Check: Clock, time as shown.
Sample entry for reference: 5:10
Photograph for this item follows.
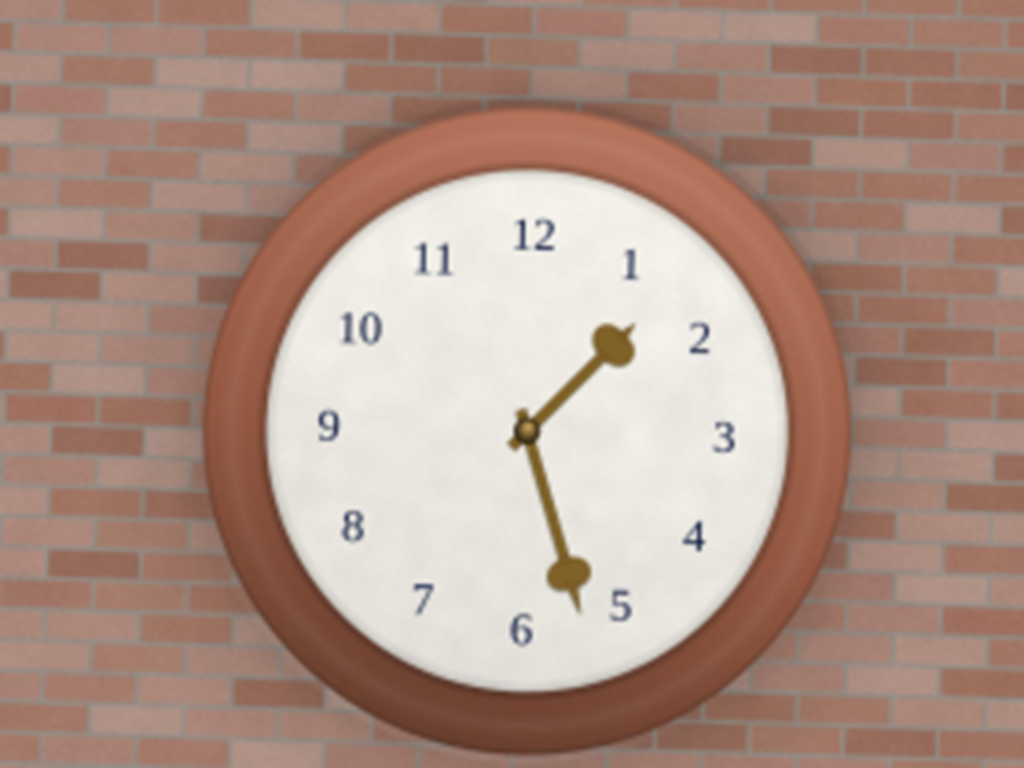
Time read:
1:27
